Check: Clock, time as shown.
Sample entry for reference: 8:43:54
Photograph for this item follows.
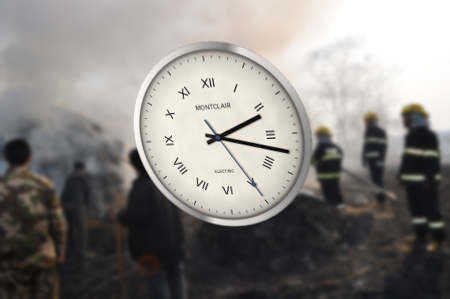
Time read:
2:17:25
